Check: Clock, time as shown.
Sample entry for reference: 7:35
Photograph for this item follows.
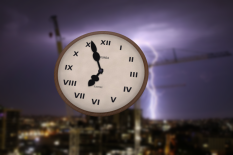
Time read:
6:56
